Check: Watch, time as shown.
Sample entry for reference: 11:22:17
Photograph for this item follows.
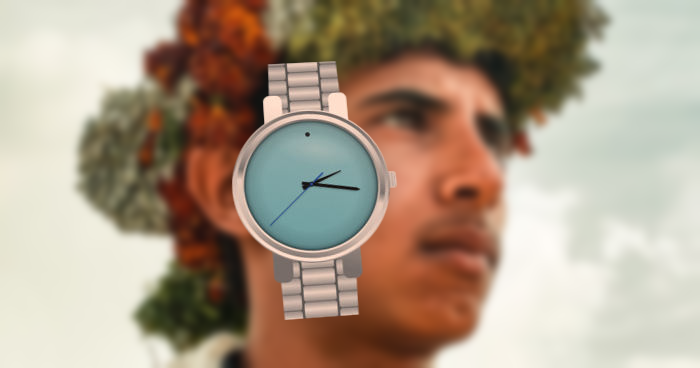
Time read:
2:16:38
